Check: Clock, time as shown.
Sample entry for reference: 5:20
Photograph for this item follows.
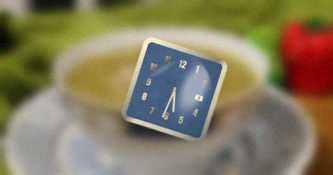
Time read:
5:31
